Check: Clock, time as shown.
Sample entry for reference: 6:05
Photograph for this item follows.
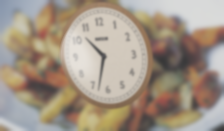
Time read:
10:33
